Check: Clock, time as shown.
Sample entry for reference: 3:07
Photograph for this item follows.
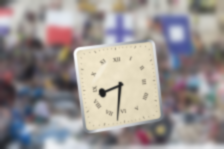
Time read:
8:32
